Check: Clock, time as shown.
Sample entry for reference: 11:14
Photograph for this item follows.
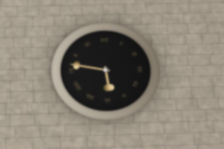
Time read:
5:47
